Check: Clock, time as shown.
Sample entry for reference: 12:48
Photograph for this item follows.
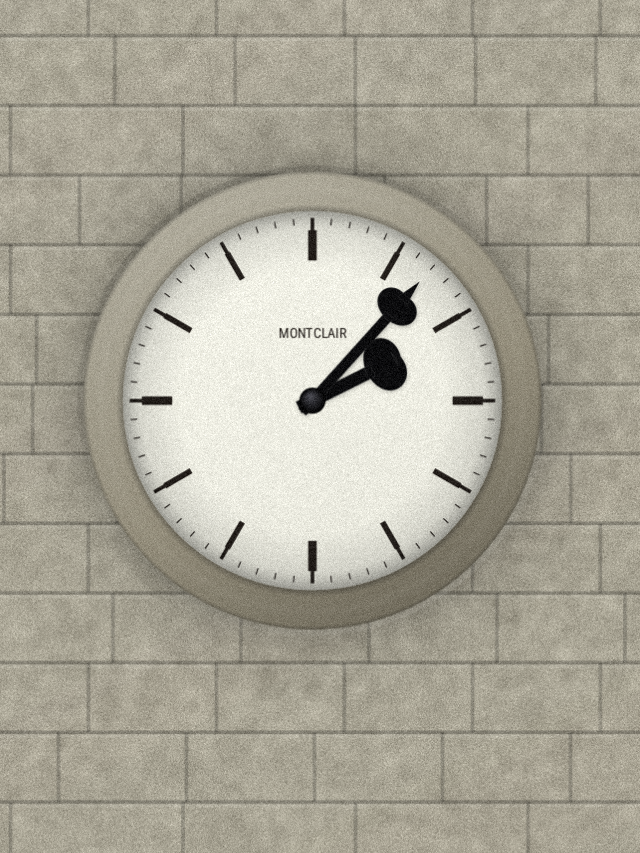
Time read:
2:07
